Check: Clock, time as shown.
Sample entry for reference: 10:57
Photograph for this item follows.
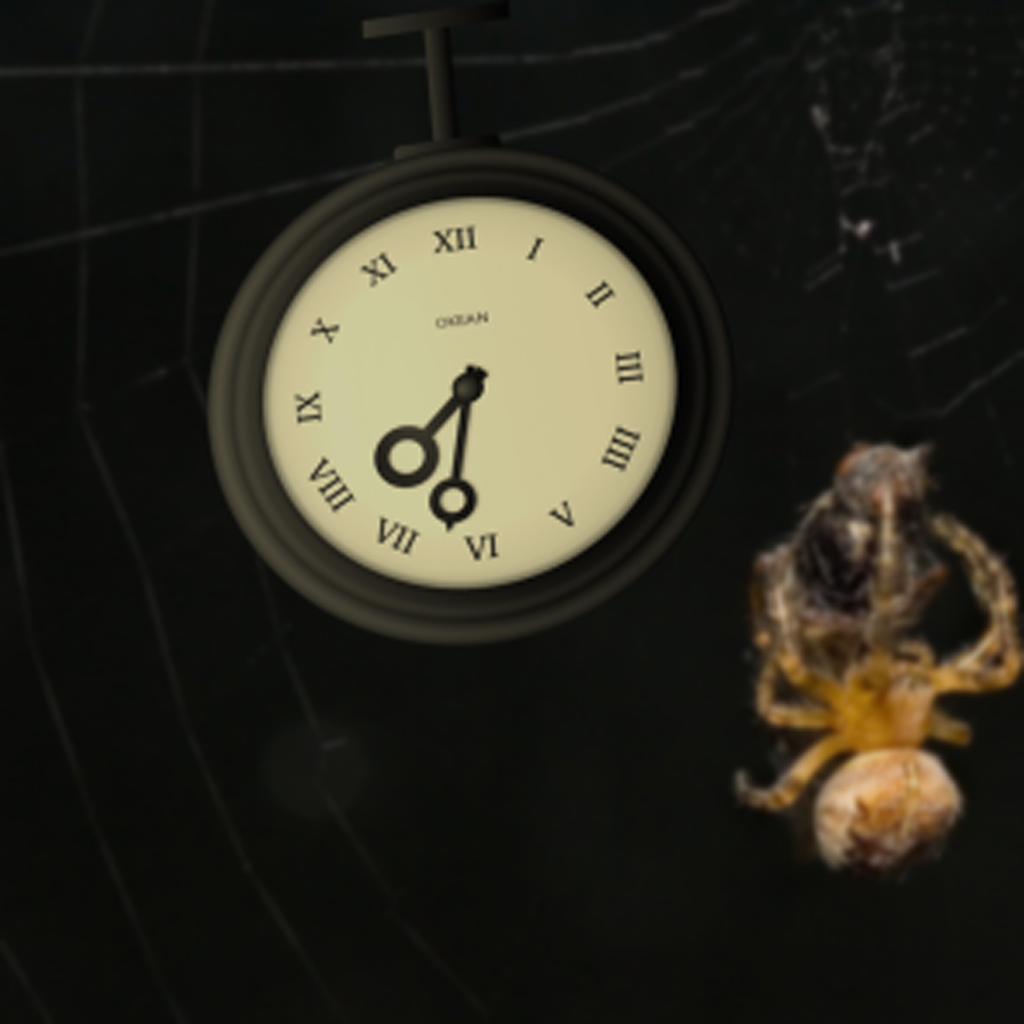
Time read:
7:32
